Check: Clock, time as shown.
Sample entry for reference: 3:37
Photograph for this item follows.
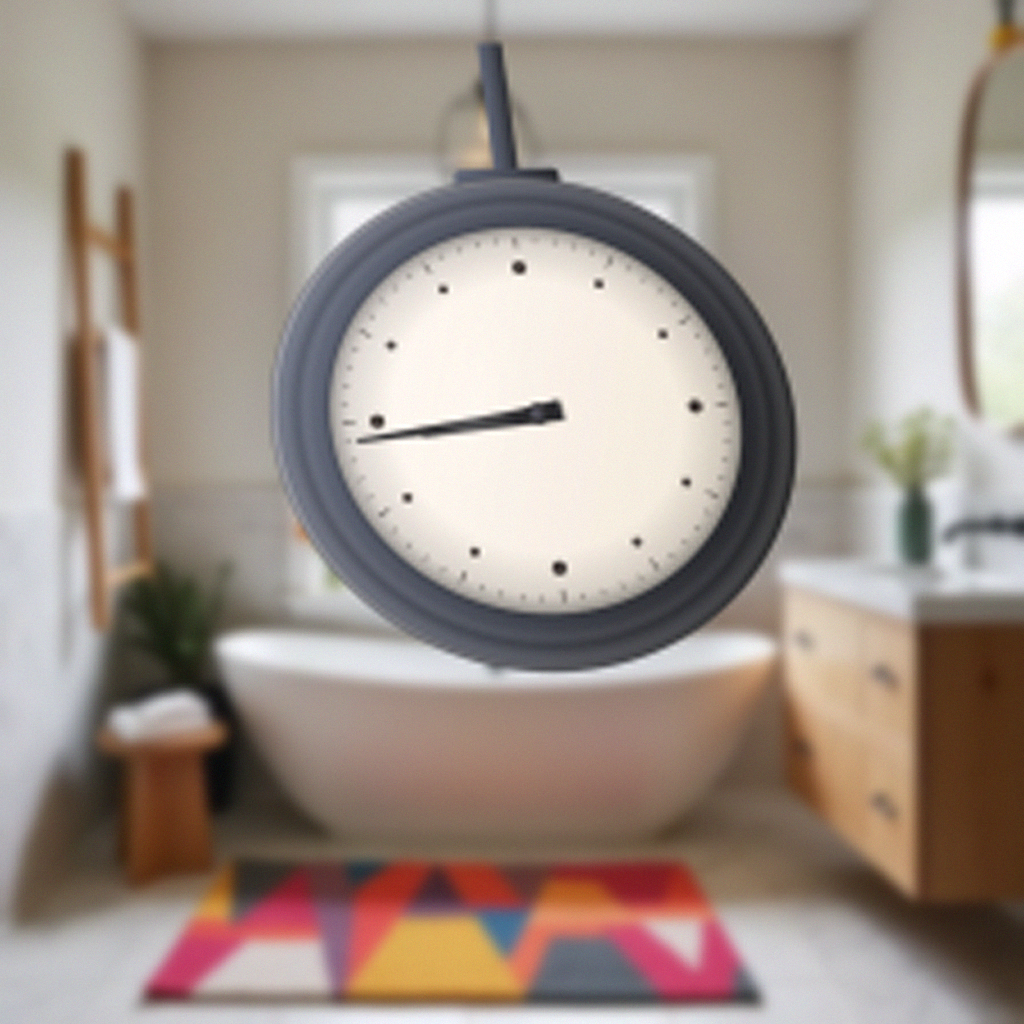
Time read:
8:44
